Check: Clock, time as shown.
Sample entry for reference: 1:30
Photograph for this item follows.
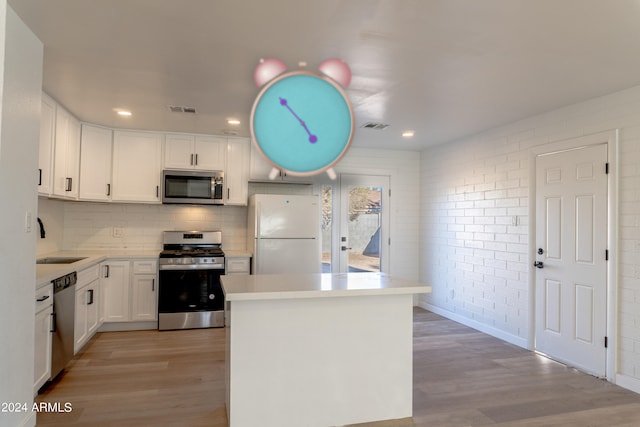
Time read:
4:53
